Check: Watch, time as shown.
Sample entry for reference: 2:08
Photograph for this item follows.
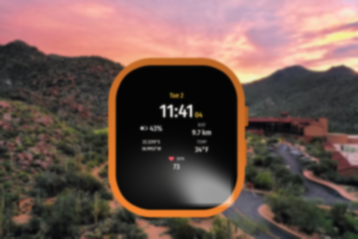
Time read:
11:41
